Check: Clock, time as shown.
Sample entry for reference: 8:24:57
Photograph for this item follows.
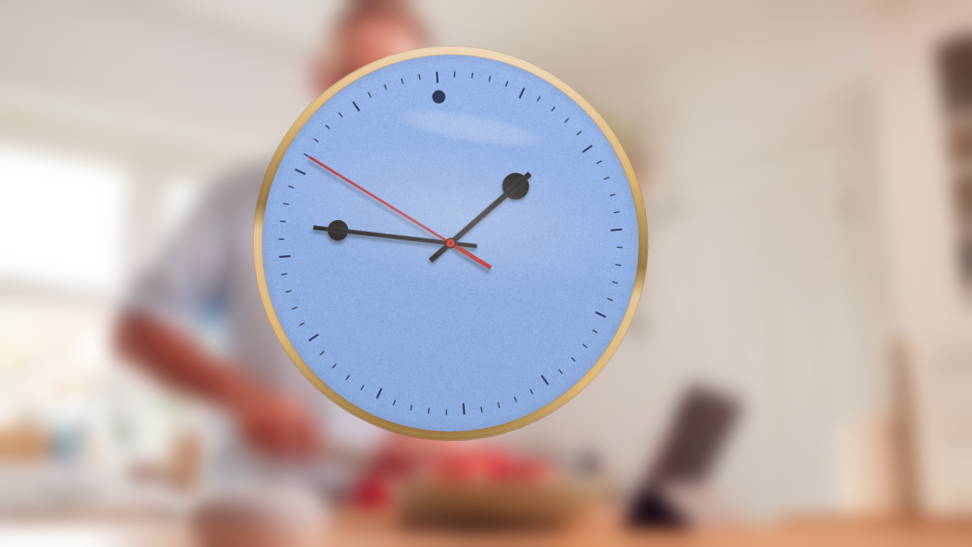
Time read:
1:46:51
